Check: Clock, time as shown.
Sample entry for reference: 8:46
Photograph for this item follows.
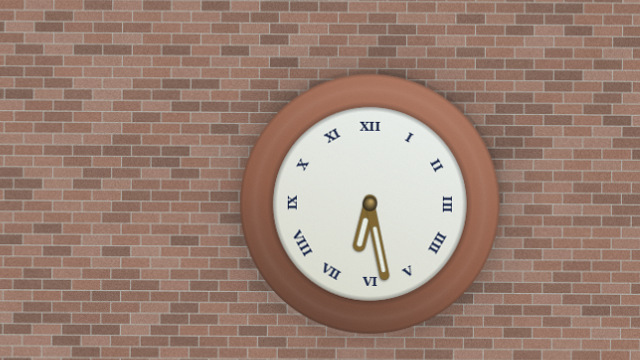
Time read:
6:28
